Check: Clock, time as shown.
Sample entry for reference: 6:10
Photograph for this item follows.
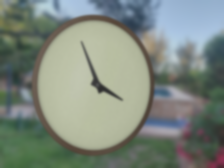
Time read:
3:56
